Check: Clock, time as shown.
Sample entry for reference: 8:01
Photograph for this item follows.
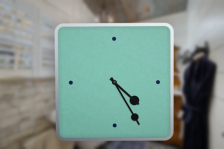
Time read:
4:25
